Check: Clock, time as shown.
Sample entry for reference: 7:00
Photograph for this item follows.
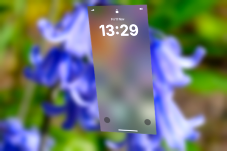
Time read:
13:29
